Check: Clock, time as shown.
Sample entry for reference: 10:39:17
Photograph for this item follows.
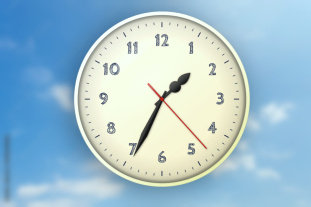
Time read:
1:34:23
